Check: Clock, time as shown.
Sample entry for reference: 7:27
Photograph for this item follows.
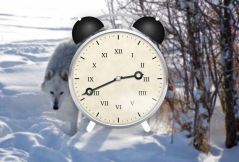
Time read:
2:41
